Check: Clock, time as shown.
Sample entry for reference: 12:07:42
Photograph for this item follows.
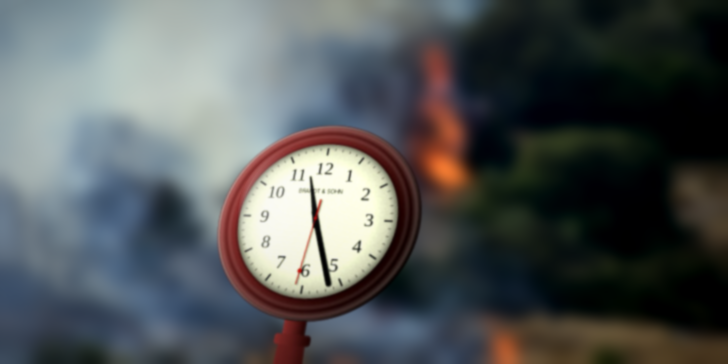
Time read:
11:26:31
